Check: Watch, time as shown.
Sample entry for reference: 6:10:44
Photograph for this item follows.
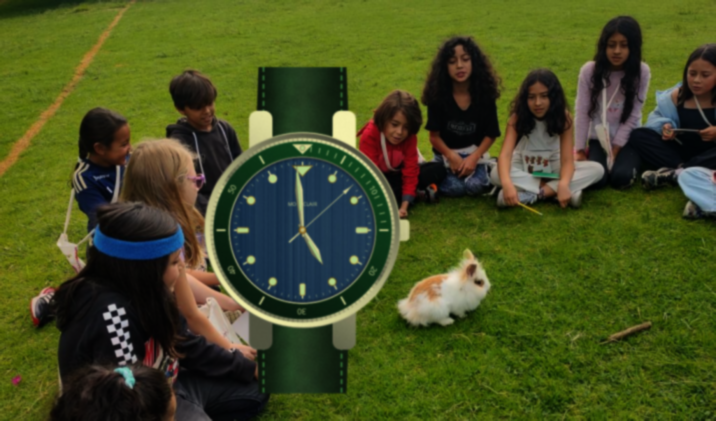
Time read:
4:59:08
